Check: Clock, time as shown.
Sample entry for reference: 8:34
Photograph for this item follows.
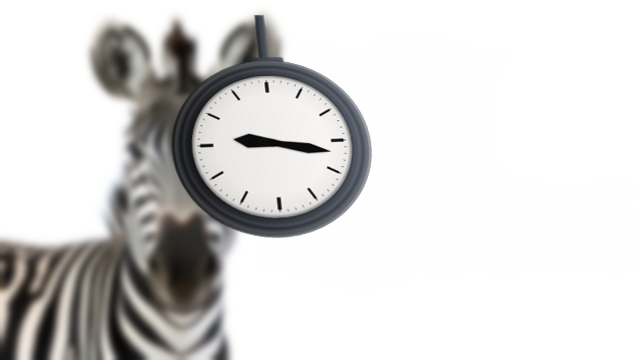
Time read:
9:17
